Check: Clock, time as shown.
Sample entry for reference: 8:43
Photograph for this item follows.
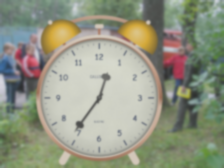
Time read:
12:36
